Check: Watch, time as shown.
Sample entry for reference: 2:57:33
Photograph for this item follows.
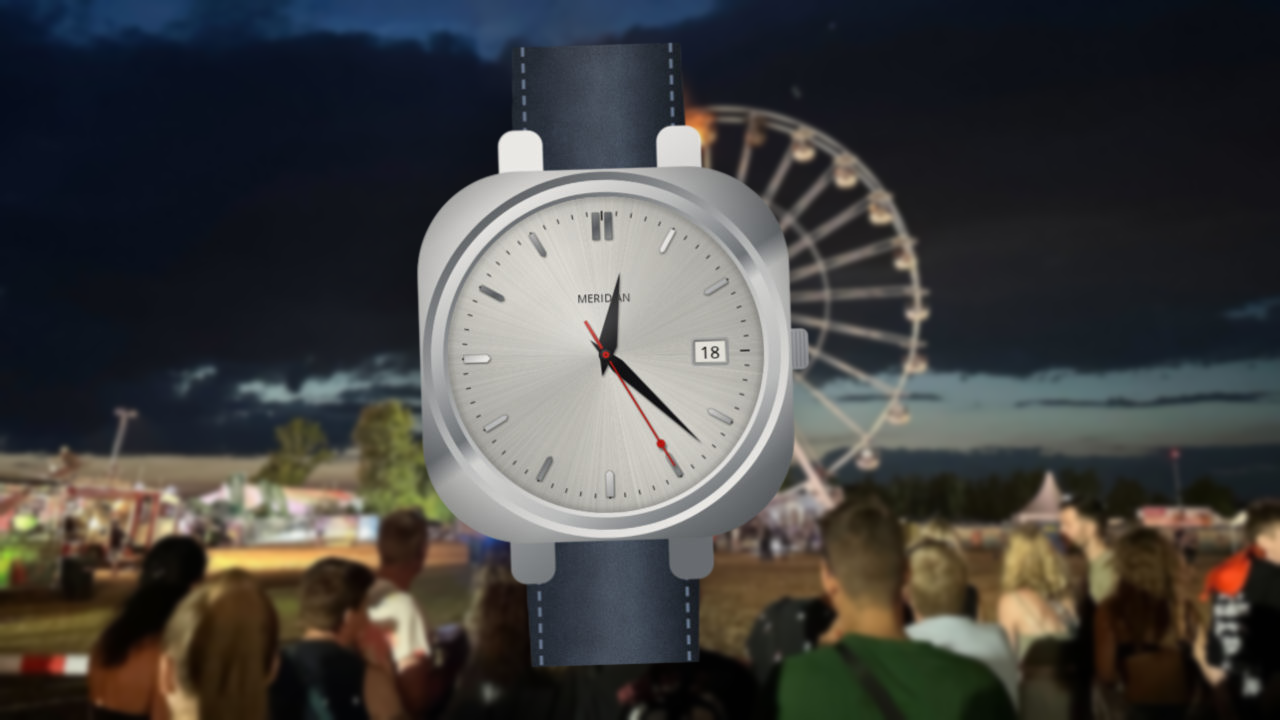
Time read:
12:22:25
